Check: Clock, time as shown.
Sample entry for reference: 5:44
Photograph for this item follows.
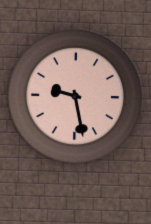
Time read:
9:28
